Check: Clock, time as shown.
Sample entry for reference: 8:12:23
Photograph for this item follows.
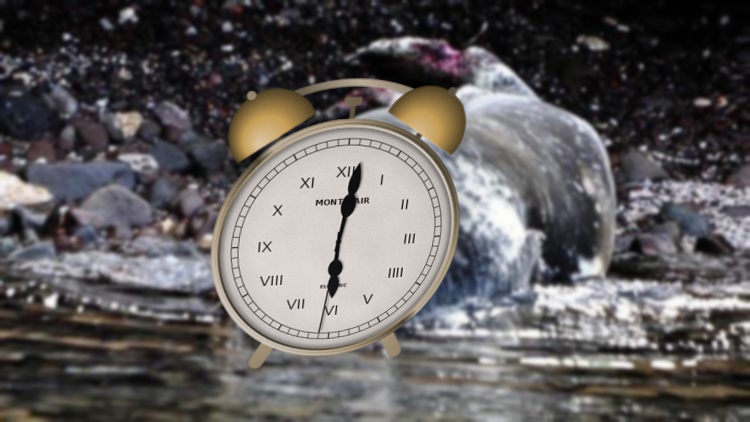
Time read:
6:01:31
